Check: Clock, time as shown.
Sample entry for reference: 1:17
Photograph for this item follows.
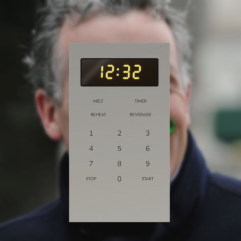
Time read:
12:32
